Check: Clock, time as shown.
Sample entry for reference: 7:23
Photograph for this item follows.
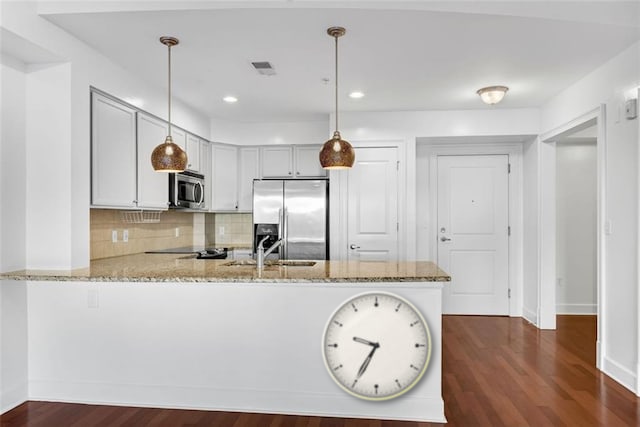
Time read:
9:35
